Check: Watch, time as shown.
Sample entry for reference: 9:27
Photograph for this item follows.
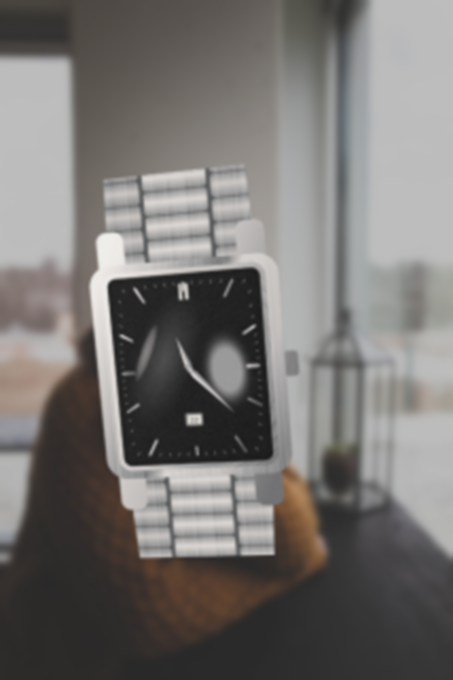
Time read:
11:23
